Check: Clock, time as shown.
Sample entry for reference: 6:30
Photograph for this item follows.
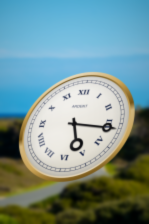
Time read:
5:16
